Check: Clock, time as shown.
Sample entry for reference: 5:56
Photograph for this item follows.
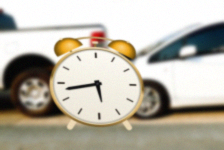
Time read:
5:43
